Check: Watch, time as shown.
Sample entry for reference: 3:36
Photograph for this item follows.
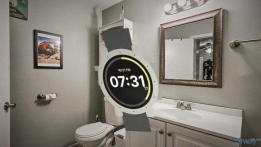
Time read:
7:31
